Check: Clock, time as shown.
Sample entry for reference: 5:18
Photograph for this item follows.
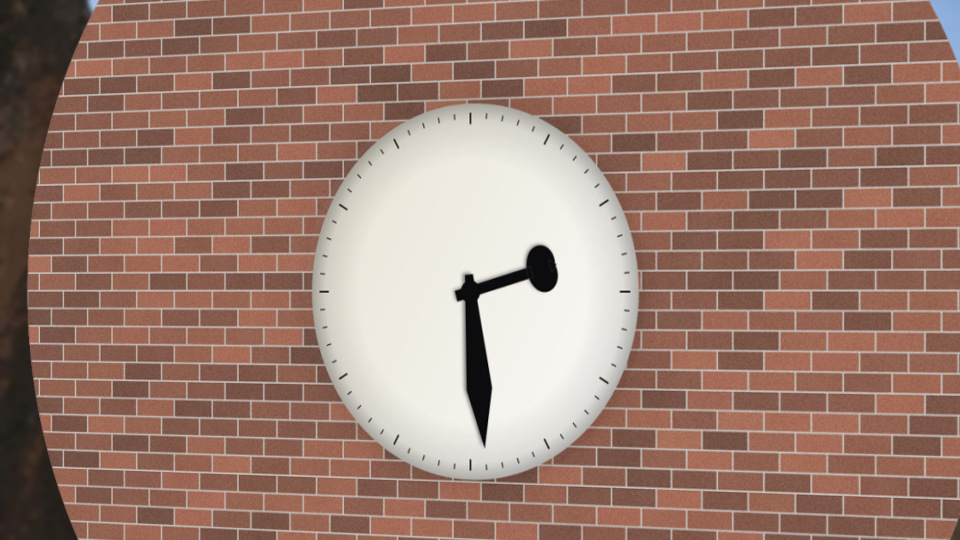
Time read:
2:29
